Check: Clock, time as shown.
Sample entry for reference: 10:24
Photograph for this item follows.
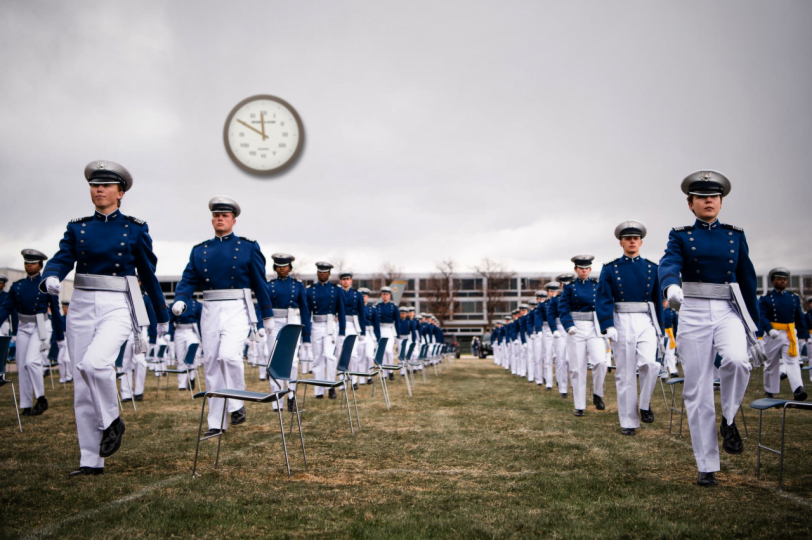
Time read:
11:50
